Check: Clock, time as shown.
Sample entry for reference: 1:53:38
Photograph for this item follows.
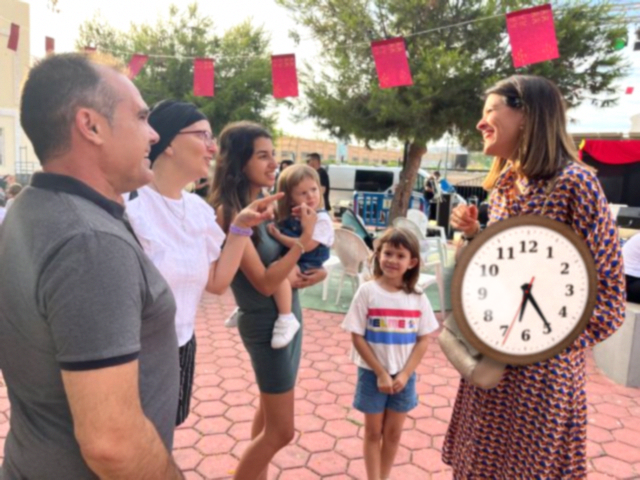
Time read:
6:24:34
